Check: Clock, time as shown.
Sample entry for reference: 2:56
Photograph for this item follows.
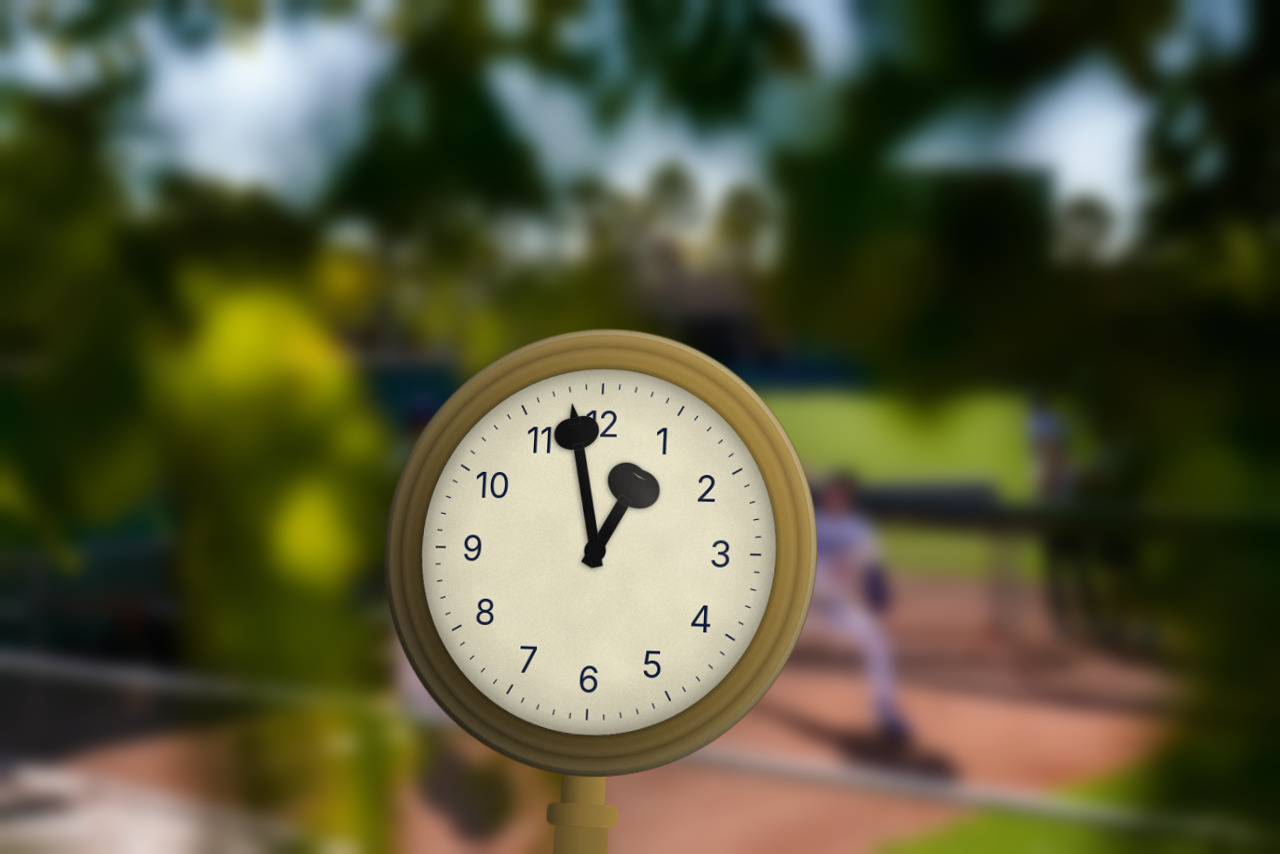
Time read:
12:58
